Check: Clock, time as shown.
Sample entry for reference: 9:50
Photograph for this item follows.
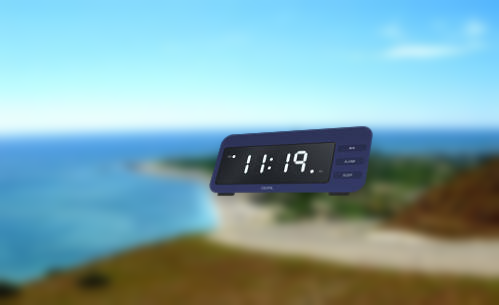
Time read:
11:19
